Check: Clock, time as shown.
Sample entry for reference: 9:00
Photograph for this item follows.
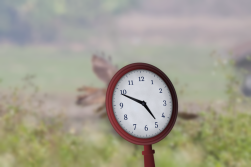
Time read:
4:49
